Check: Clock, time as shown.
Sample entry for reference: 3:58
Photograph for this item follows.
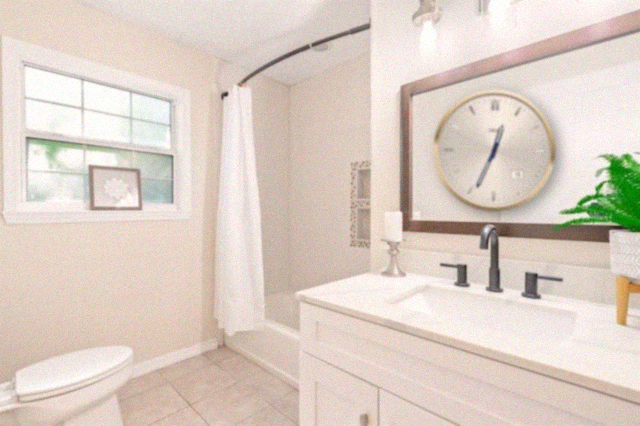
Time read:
12:34
